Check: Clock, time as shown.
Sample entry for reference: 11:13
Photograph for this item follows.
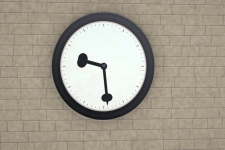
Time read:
9:29
